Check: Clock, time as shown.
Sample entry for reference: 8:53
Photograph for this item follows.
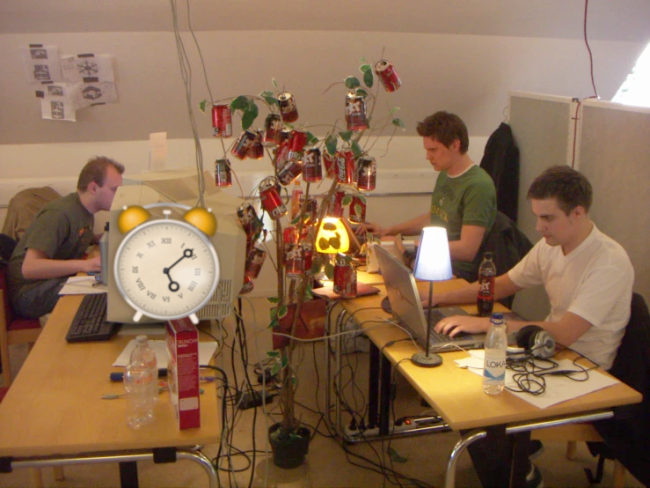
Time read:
5:08
